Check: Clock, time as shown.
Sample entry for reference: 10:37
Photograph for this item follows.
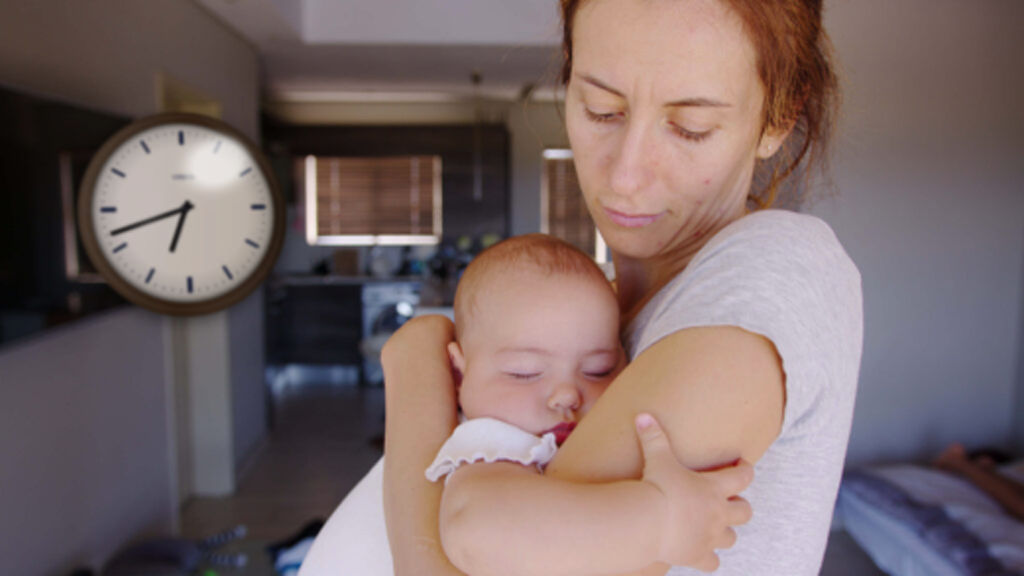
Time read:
6:42
